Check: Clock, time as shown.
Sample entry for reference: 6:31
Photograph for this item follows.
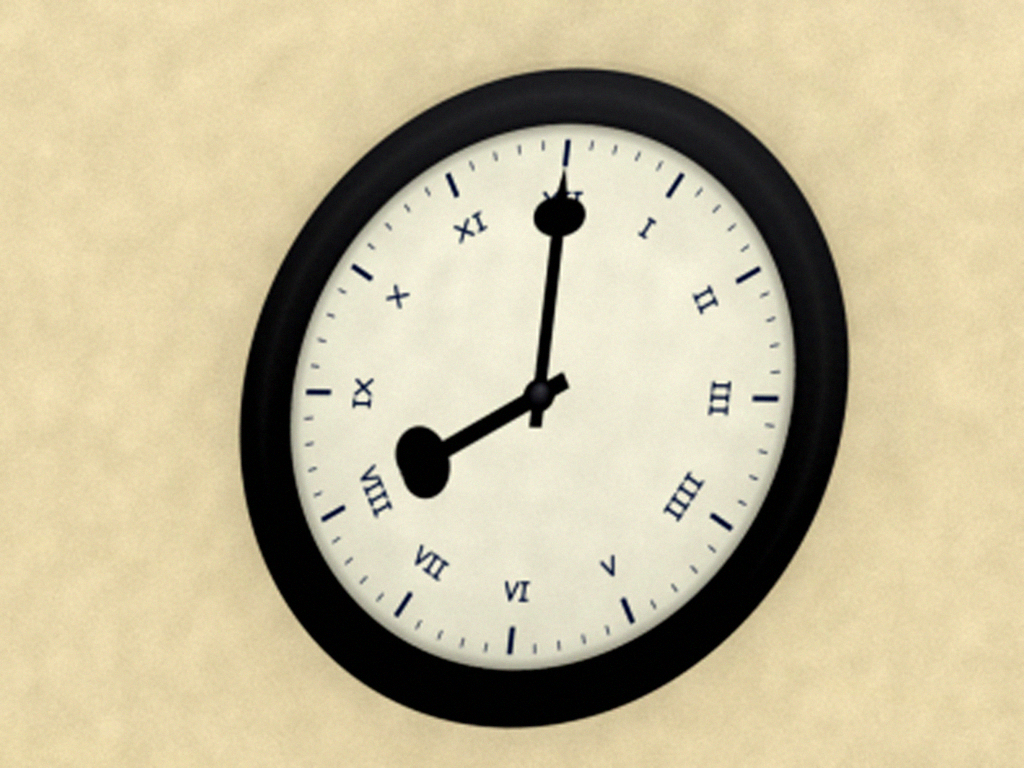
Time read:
8:00
